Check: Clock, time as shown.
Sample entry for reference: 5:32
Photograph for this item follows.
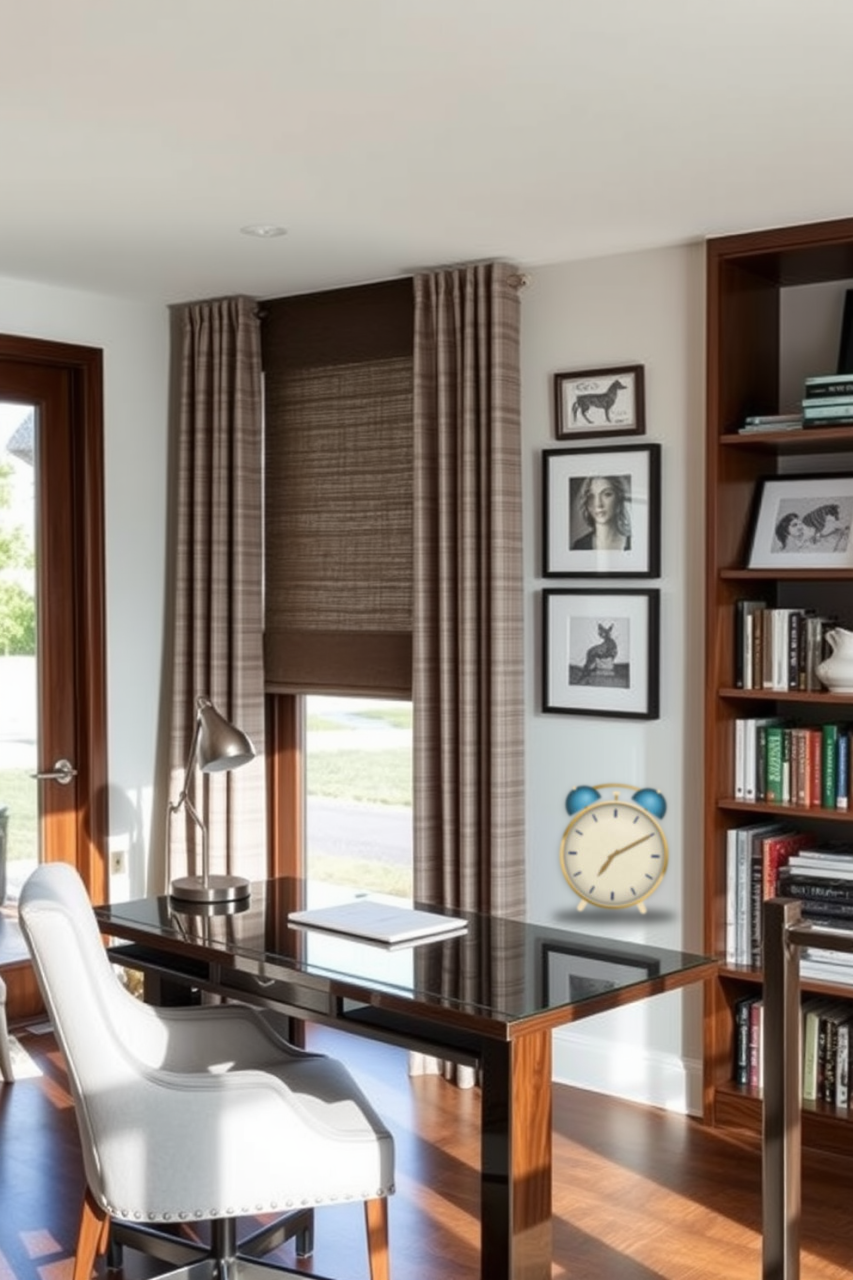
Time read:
7:10
